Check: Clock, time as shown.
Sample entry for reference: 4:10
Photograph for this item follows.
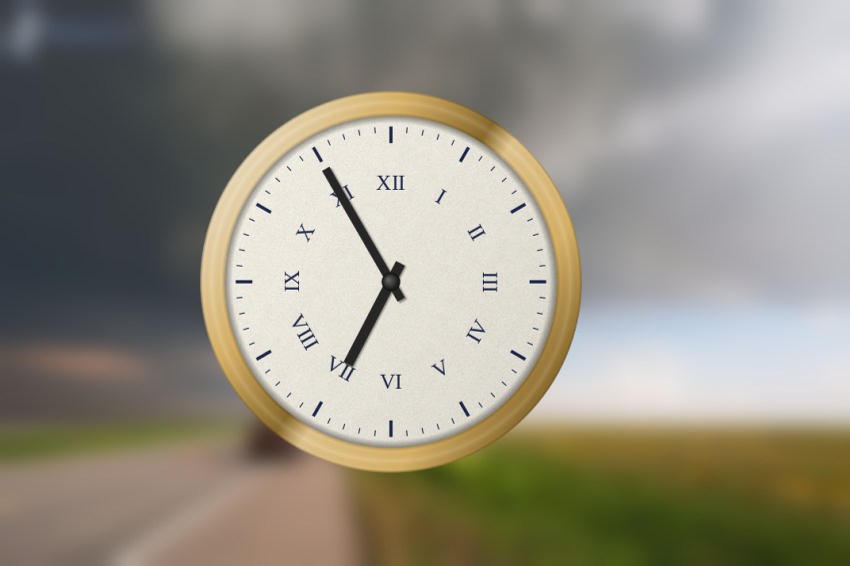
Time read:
6:55
